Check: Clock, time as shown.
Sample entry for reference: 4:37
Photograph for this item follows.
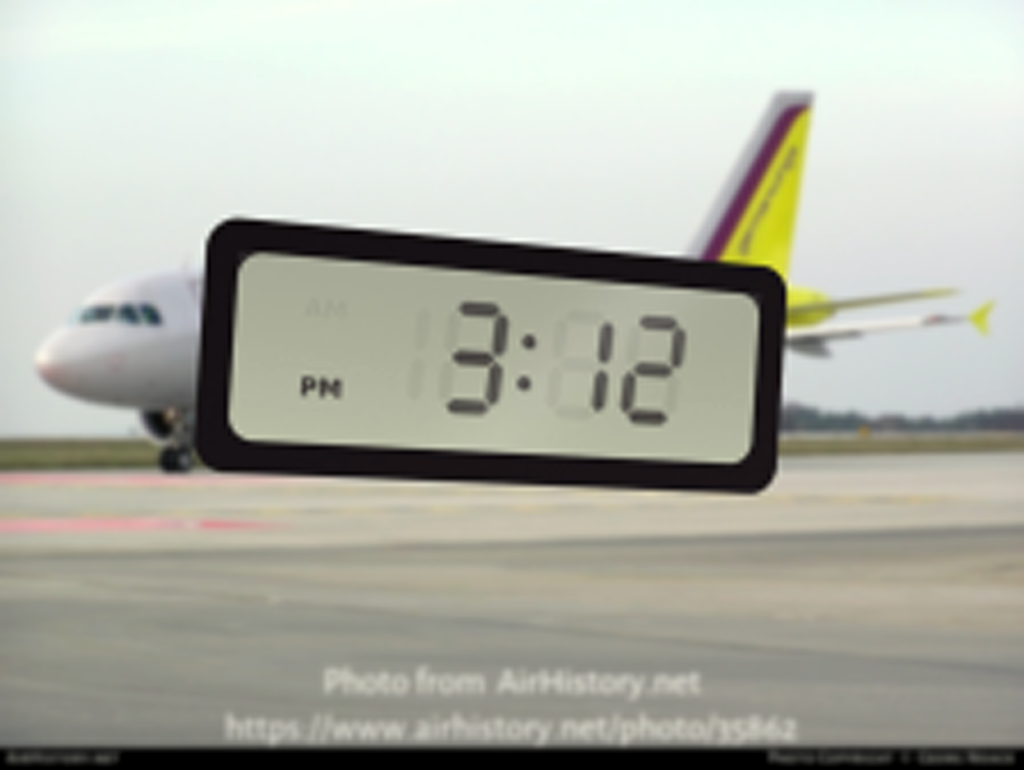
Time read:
3:12
